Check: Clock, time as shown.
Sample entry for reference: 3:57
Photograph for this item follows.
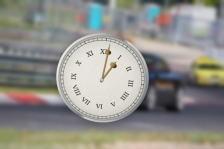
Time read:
1:01
